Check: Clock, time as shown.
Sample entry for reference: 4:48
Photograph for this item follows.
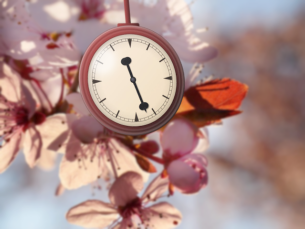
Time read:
11:27
